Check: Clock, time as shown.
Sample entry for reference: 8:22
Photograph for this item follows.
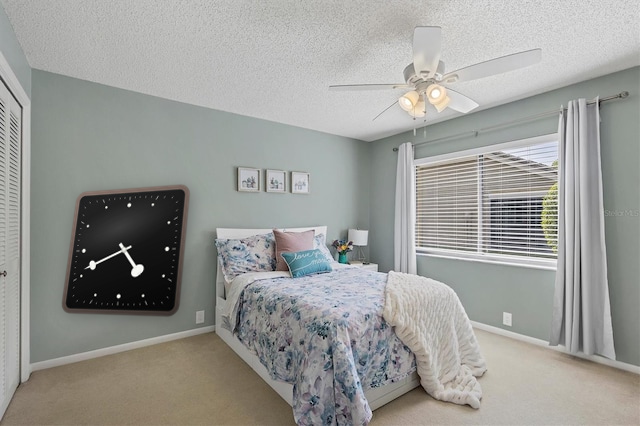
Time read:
4:41
